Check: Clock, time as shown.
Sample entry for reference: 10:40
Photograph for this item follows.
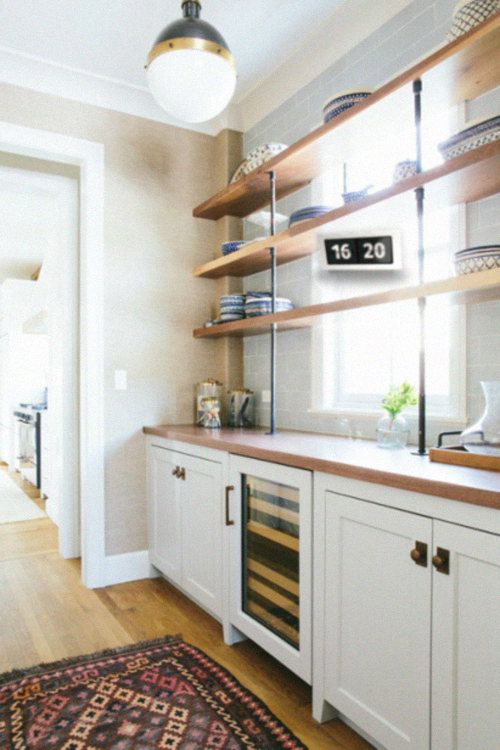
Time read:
16:20
